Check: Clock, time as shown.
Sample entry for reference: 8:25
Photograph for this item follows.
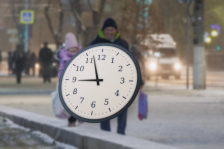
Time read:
8:57
